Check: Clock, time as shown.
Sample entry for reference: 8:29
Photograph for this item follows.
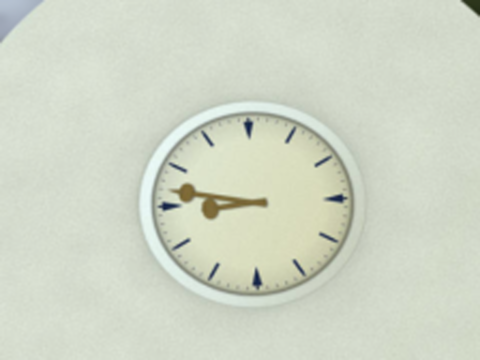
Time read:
8:47
